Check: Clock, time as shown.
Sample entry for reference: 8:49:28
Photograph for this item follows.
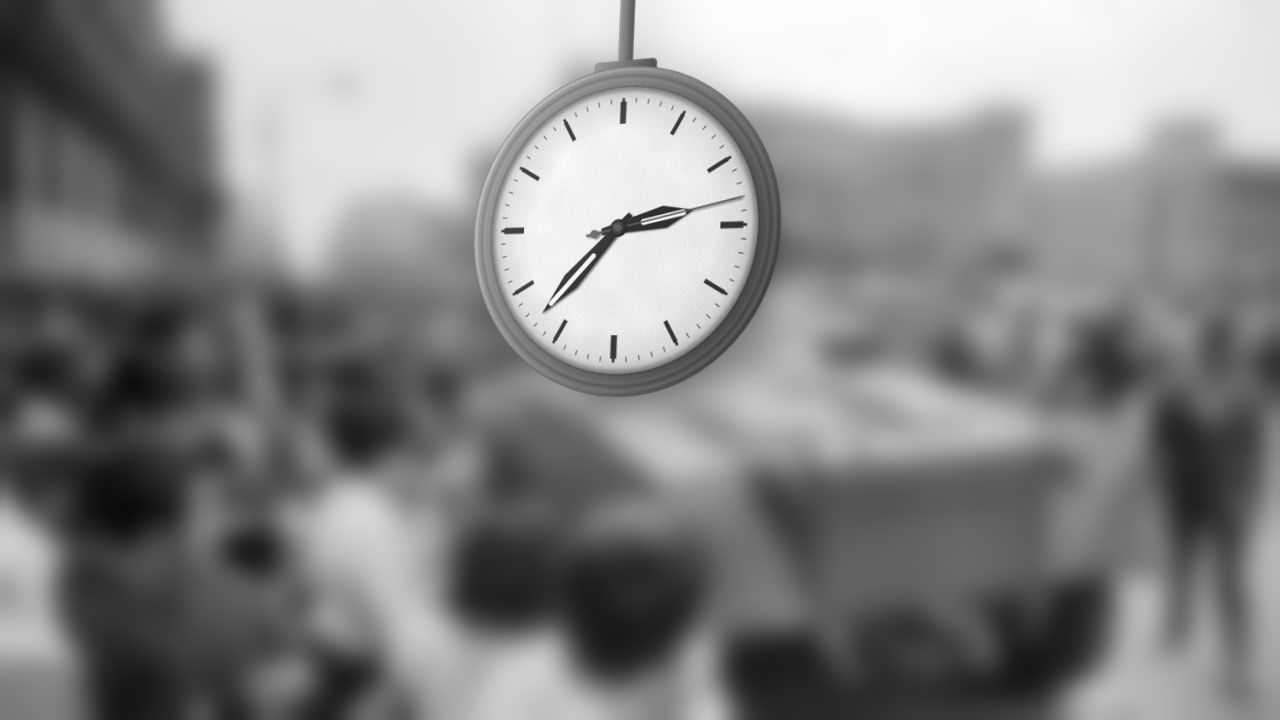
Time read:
2:37:13
